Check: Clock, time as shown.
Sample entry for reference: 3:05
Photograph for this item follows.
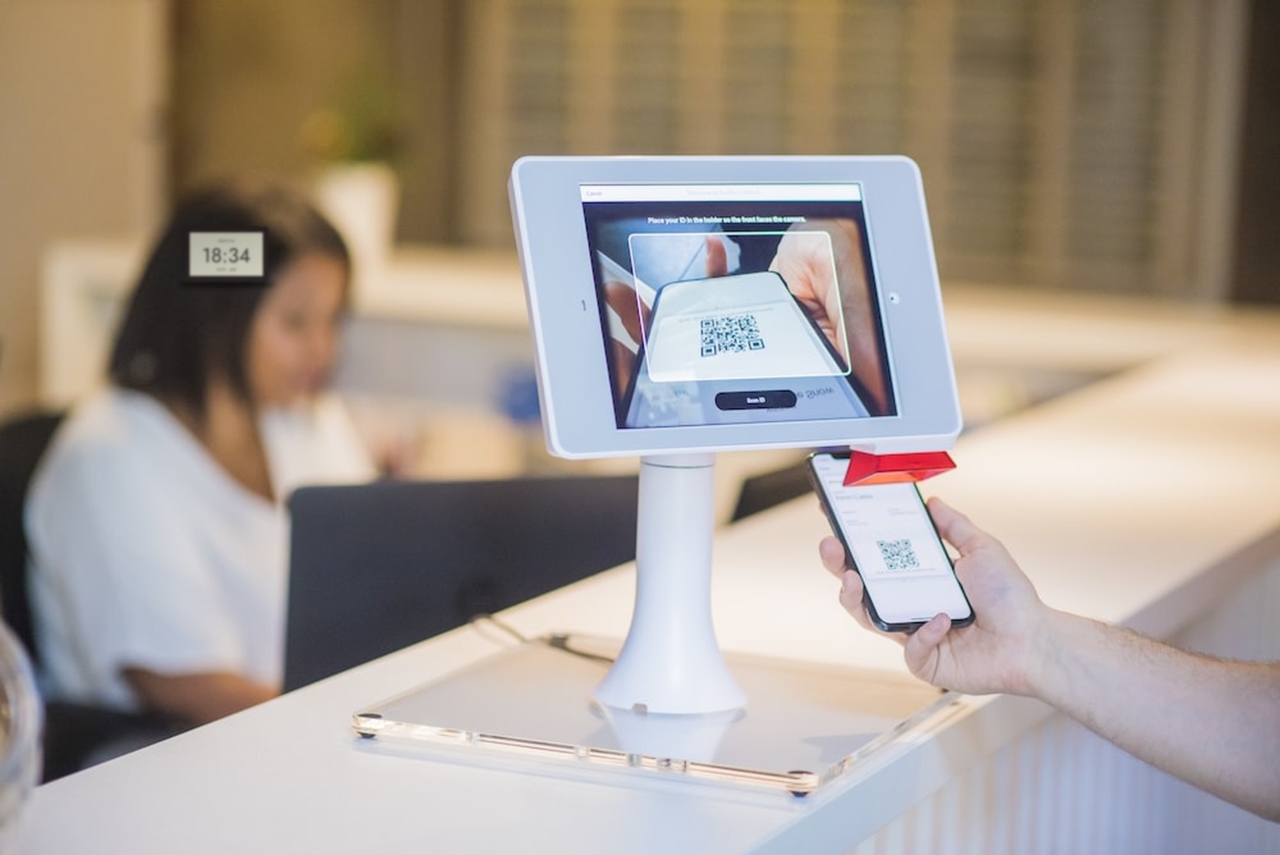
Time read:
18:34
